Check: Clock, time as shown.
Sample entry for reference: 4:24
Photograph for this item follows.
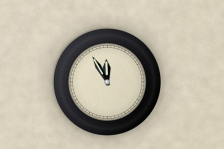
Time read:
11:55
